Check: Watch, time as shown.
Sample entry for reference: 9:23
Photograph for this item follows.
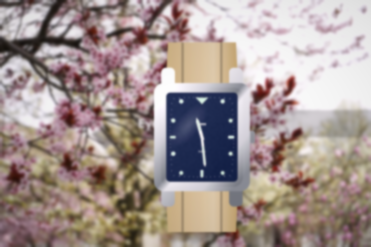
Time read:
11:29
